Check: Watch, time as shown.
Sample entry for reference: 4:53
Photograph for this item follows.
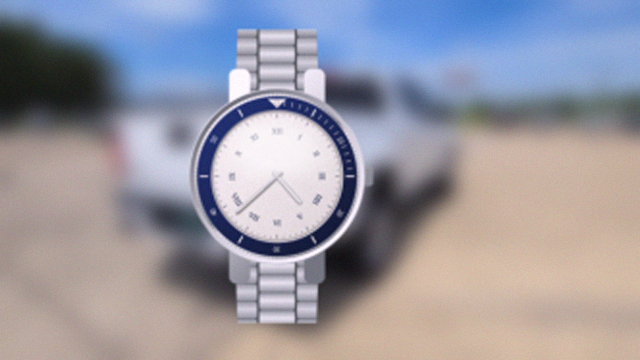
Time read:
4:38
